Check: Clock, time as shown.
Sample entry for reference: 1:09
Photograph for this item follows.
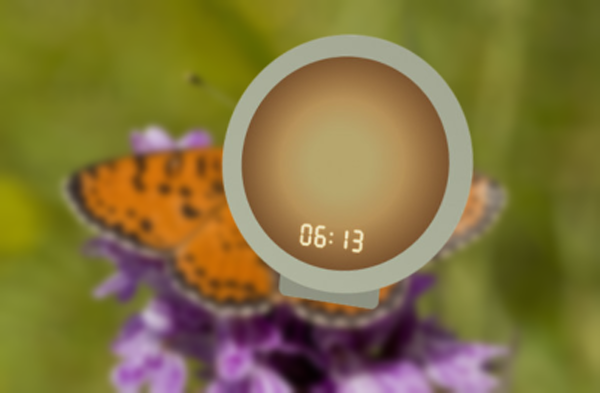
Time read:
6:13
